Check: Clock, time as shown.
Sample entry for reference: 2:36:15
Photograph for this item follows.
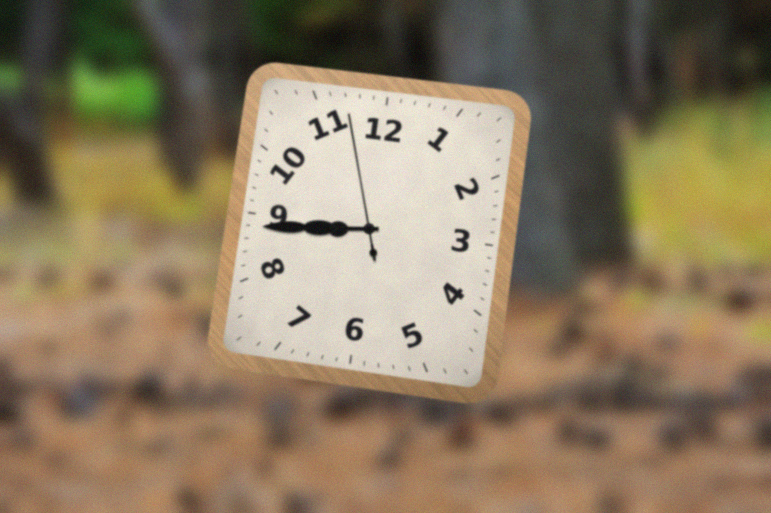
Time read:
8:43:57
